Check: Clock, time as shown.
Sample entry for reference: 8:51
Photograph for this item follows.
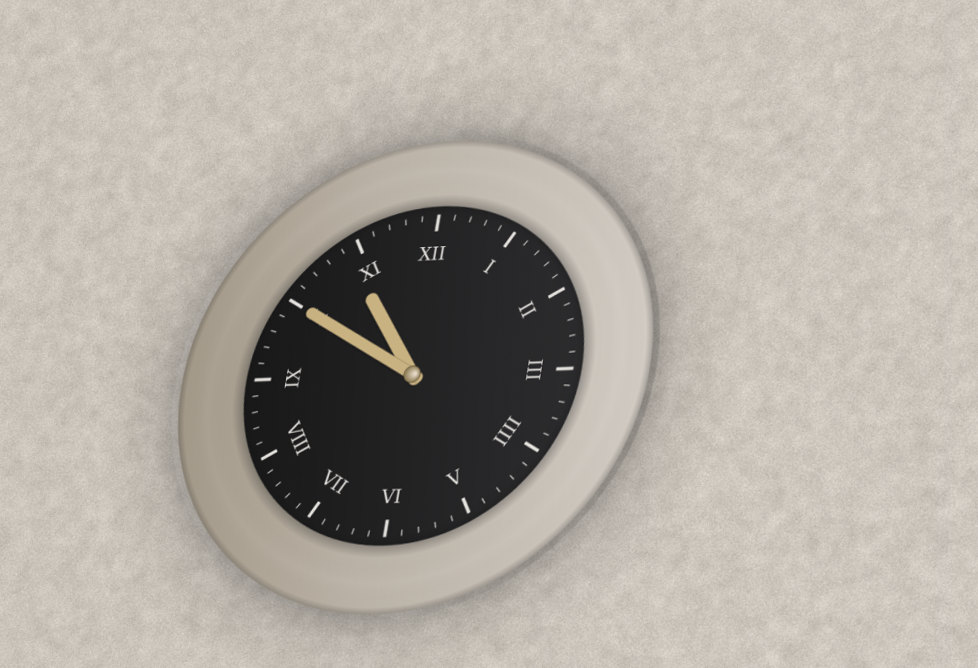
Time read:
10:50
